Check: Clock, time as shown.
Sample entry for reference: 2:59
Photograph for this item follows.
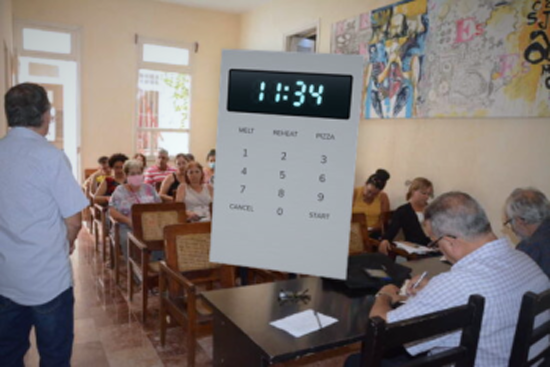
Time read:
11:34
